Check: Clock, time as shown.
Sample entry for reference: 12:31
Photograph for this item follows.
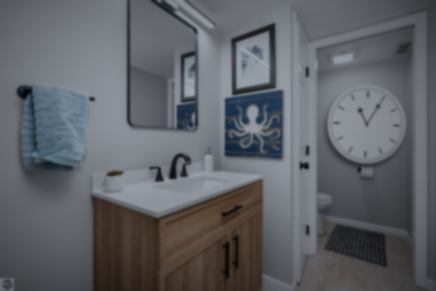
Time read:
11:05
